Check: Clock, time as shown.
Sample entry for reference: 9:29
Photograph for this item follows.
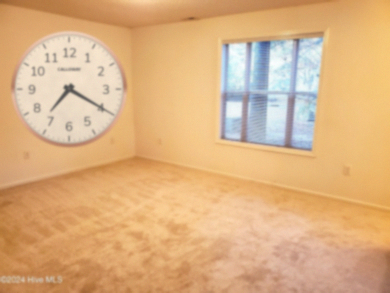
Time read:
7:20
